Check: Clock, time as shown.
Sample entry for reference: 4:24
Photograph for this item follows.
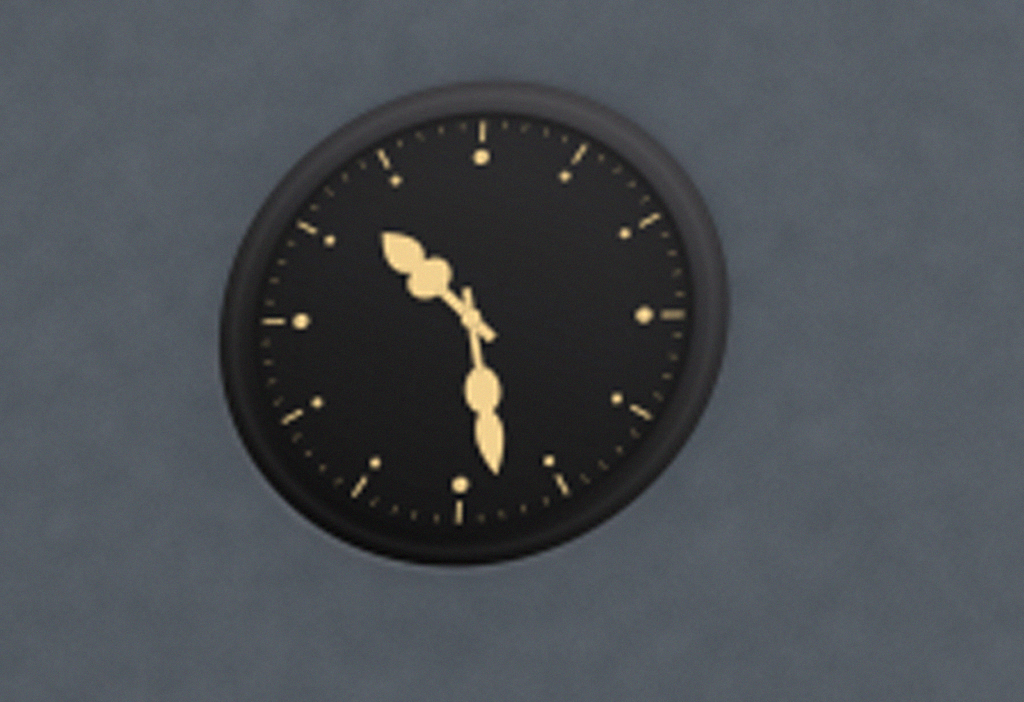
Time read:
10:28
